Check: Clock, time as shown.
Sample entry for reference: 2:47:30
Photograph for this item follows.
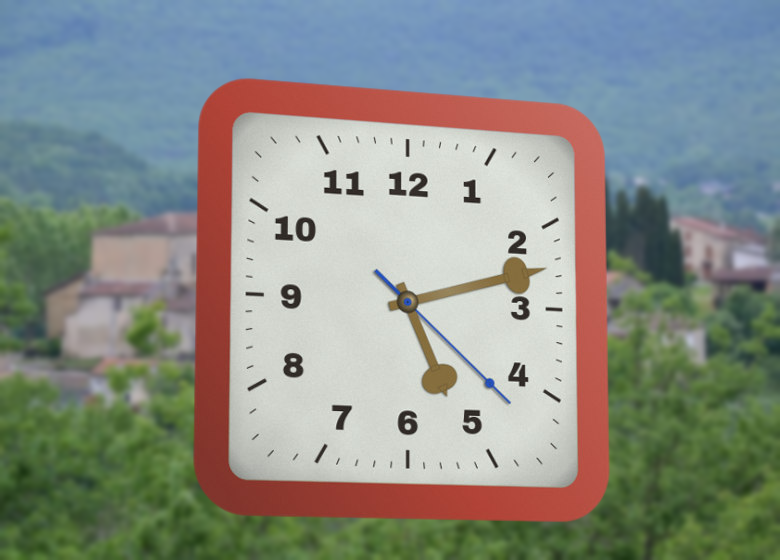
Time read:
5:12:22
